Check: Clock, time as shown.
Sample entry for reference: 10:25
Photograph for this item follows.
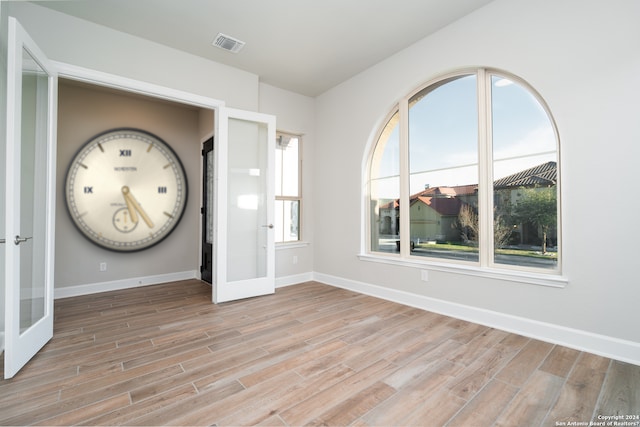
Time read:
5:24
